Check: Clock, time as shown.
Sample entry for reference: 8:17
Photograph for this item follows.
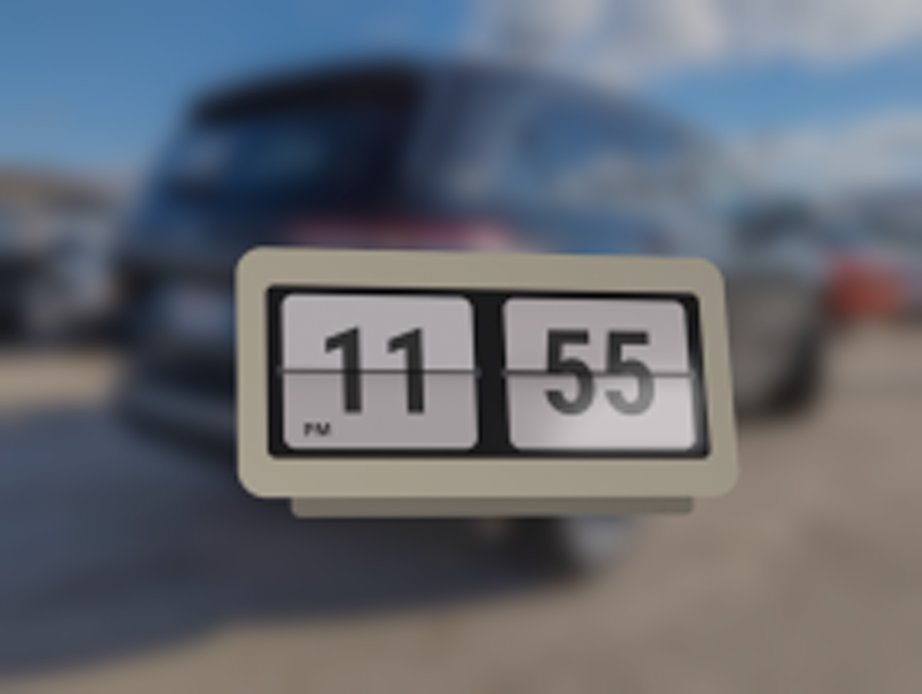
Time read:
11:55
